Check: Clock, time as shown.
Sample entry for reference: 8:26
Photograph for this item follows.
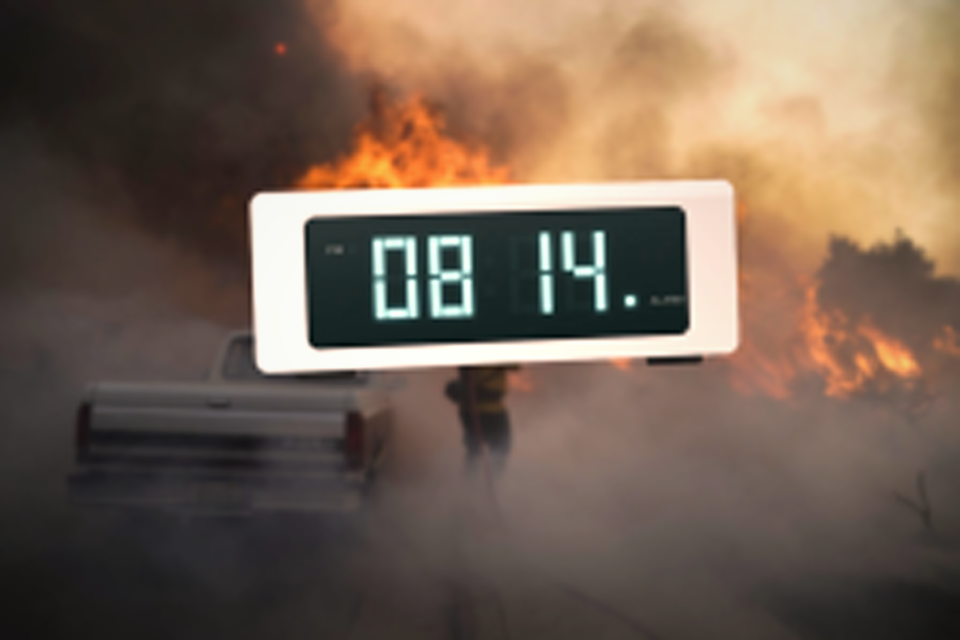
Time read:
8:14
